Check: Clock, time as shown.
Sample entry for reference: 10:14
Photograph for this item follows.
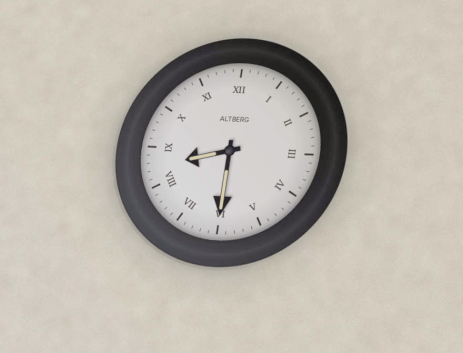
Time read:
8:30
